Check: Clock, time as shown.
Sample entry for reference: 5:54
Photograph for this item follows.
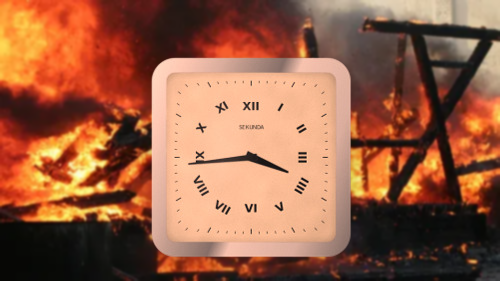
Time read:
3:44
